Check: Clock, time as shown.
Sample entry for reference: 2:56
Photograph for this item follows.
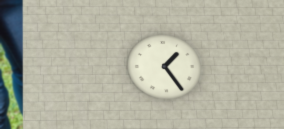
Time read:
1:25
